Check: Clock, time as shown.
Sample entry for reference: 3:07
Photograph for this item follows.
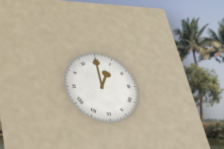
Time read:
1:00
